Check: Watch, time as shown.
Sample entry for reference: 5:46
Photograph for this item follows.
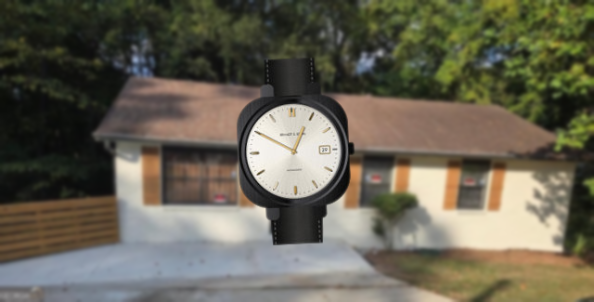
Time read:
12:50
